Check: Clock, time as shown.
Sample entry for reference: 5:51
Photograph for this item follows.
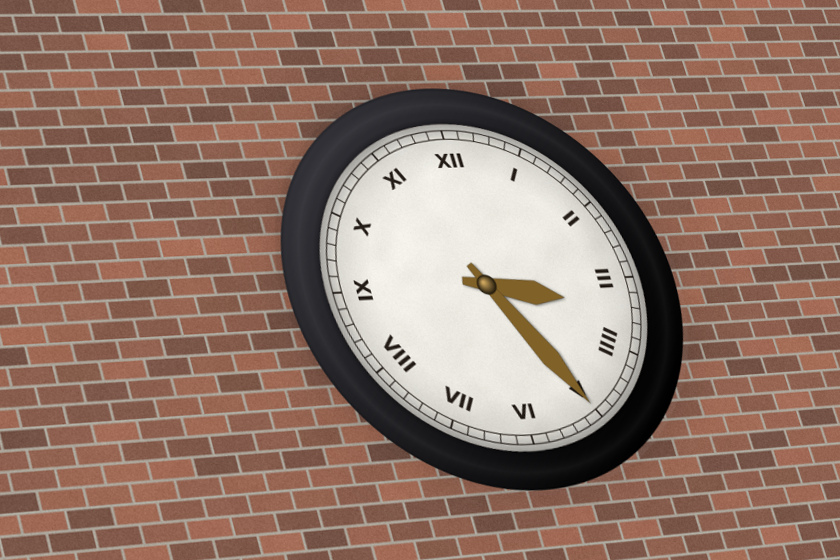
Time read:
3:25
